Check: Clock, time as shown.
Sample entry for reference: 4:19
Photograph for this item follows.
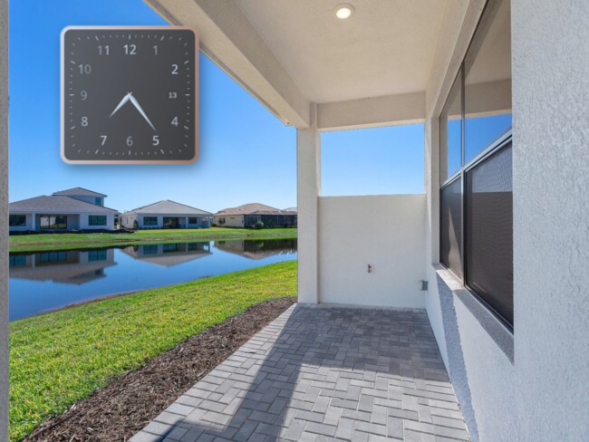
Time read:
7:24
